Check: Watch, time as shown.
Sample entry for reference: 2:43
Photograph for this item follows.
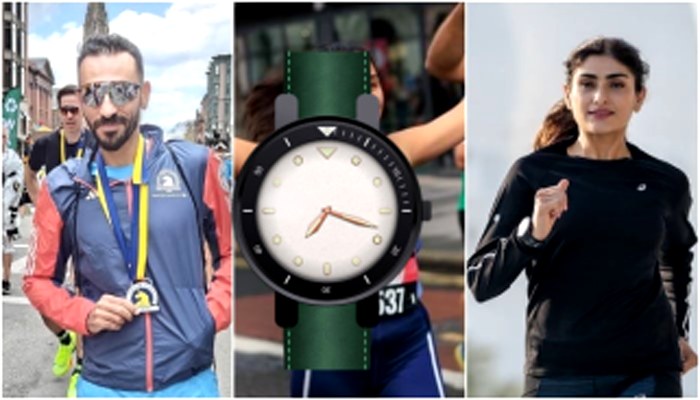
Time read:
7:18
